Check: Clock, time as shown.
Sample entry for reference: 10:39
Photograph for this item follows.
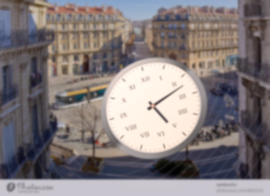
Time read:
5:12
